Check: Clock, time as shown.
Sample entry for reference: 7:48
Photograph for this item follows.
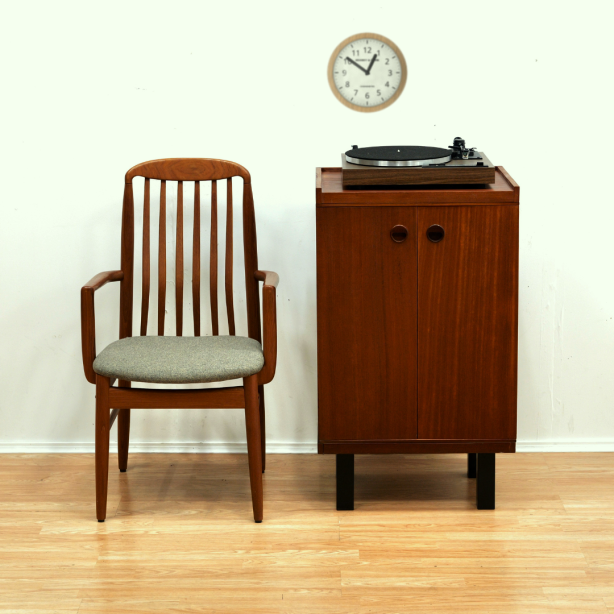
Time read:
12:51
